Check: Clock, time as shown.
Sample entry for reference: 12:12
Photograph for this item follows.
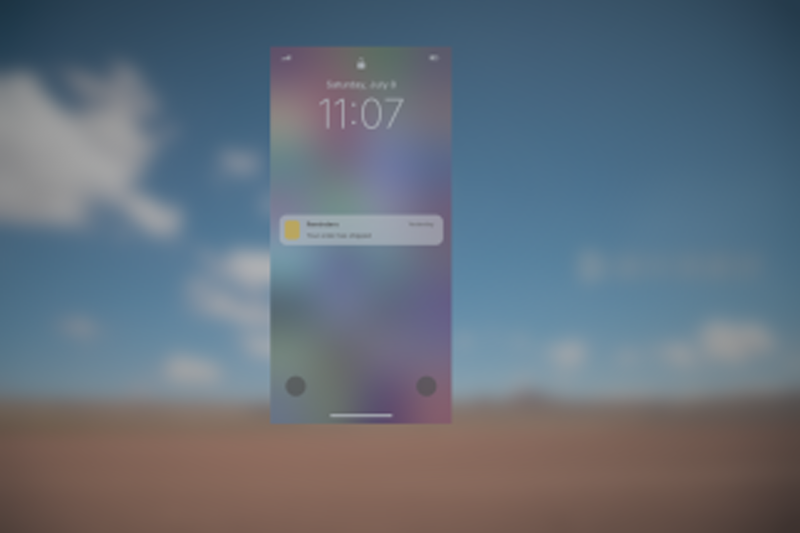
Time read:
11:07
